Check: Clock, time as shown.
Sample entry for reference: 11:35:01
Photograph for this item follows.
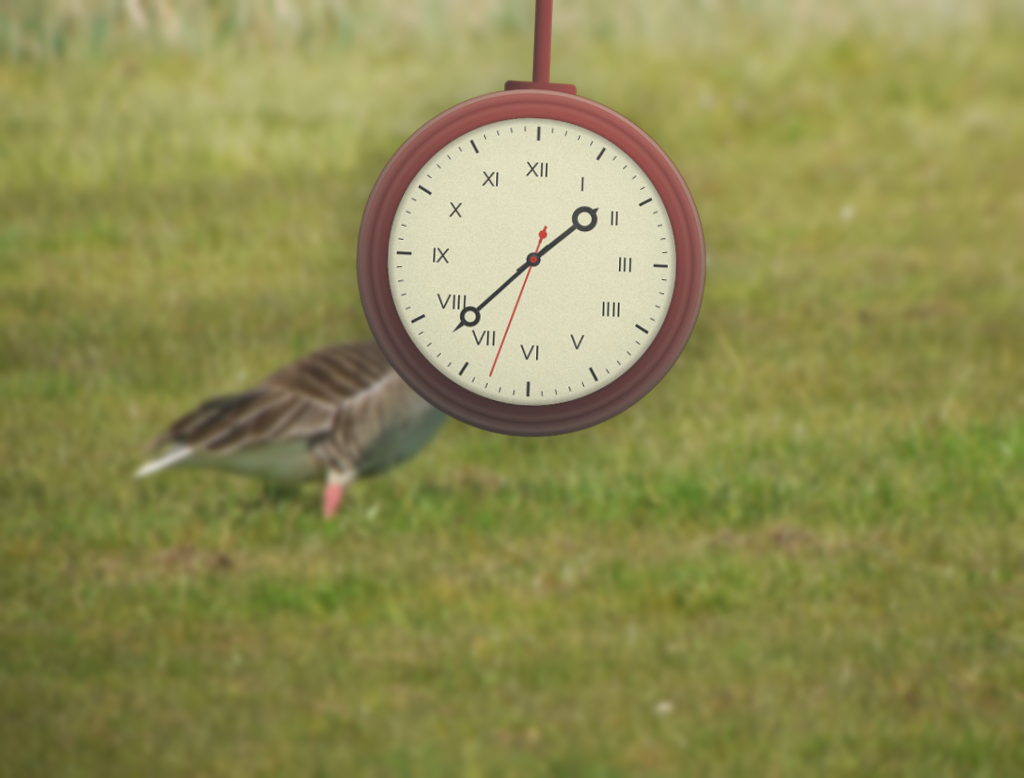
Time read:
1:37:33
